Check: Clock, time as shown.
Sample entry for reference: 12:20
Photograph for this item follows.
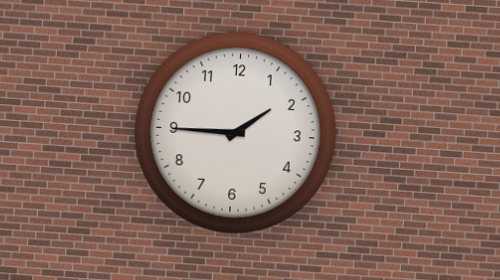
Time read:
1:45
